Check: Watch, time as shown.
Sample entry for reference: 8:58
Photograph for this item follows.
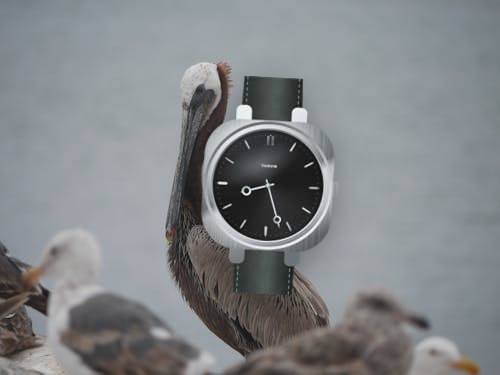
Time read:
8:27
